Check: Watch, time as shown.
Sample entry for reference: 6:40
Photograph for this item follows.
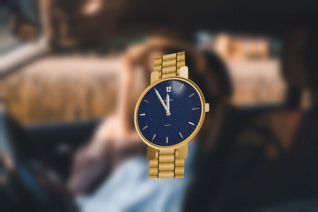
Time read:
11:55
